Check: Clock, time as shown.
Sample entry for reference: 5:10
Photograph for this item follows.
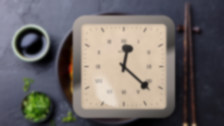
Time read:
12:22
